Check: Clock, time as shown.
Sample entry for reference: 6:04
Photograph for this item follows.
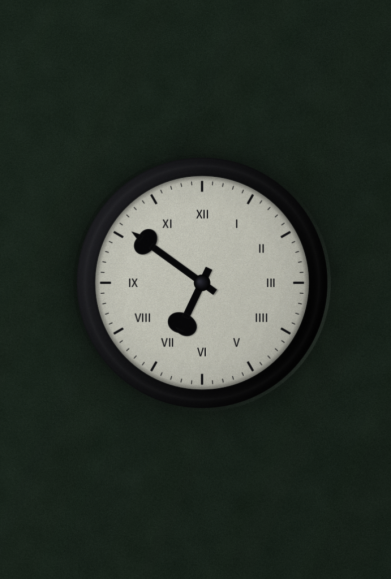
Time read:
6:51
